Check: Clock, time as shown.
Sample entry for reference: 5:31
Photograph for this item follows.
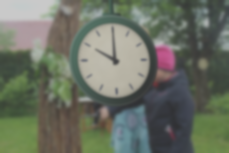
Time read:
10:00
